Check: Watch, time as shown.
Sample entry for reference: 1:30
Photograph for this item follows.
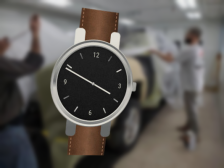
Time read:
3:49
